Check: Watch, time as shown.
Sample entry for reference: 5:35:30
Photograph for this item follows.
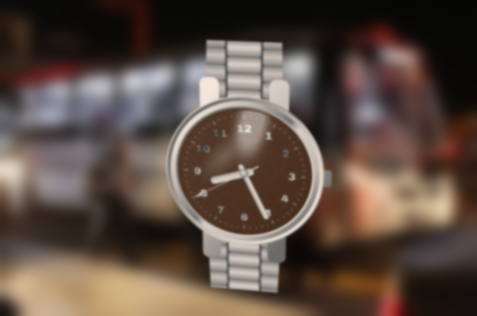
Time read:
8:25:40
